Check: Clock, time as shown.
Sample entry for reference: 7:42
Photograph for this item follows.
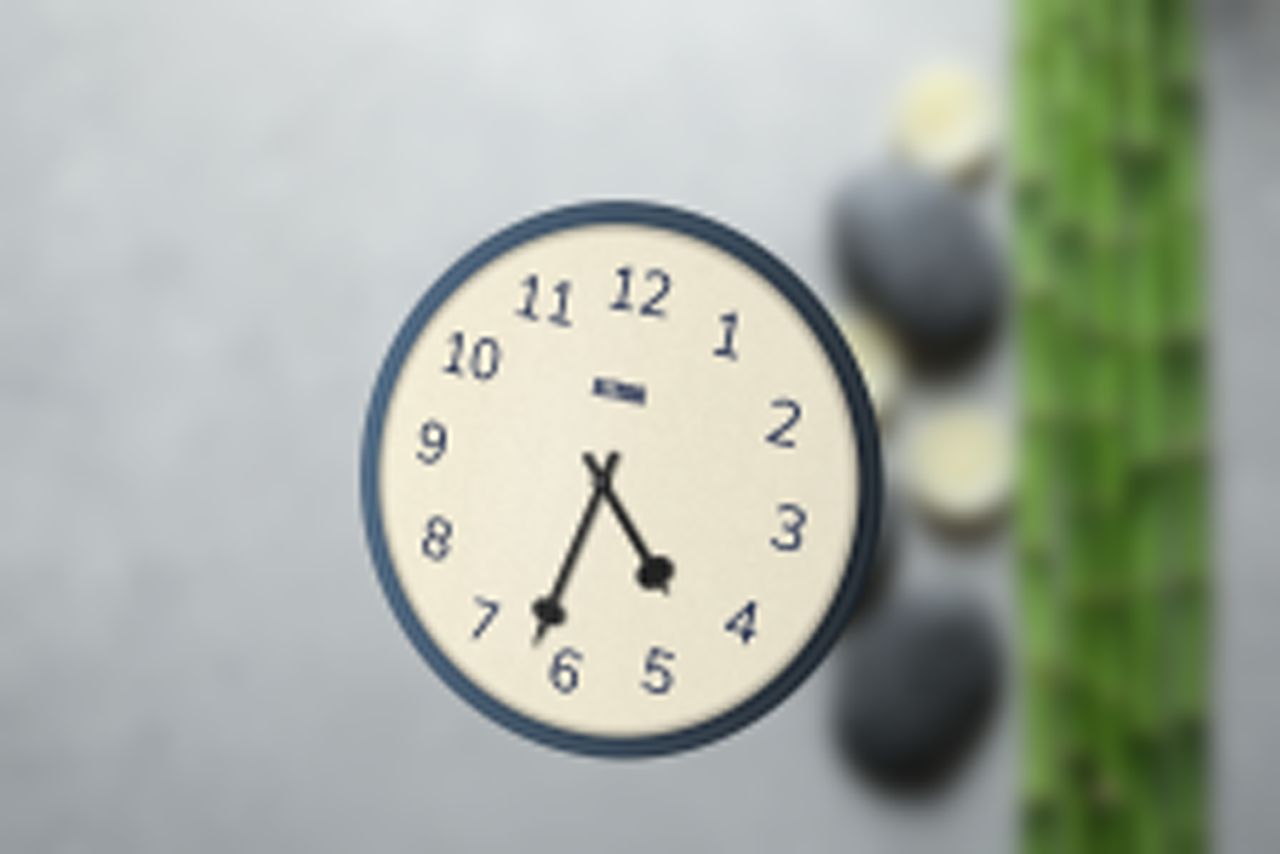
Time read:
4:32
